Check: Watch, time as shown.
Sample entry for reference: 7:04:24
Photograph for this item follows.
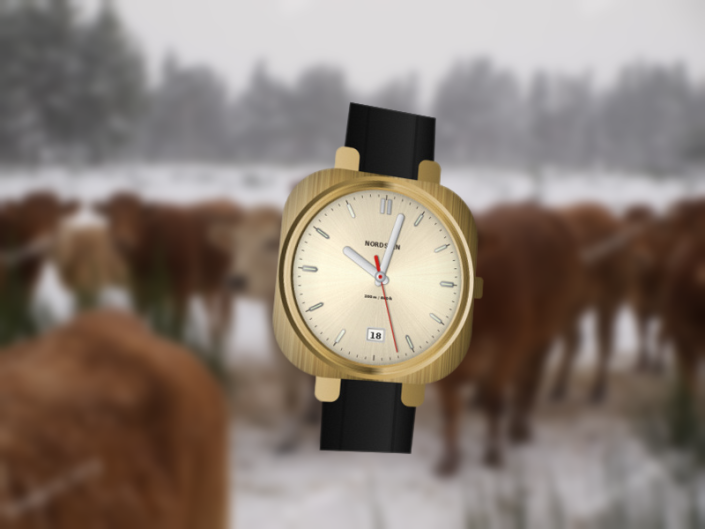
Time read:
10:02:27
